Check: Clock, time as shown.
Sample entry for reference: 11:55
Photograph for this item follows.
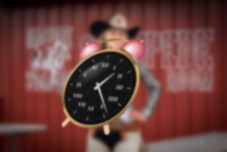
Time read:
1:24
